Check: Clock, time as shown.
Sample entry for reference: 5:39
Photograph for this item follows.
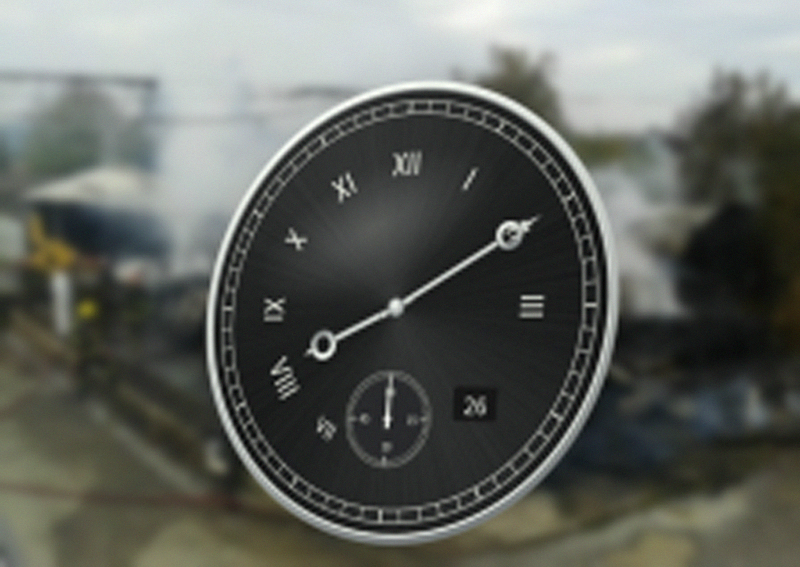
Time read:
8:10
